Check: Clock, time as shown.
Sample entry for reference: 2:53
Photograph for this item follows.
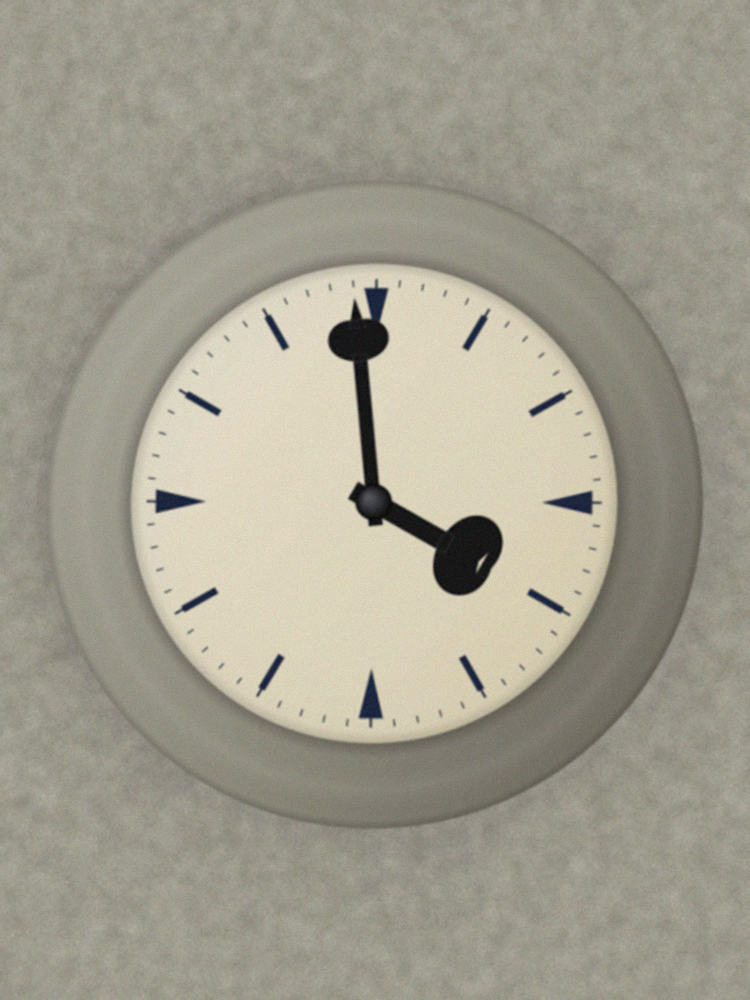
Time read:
3:59
